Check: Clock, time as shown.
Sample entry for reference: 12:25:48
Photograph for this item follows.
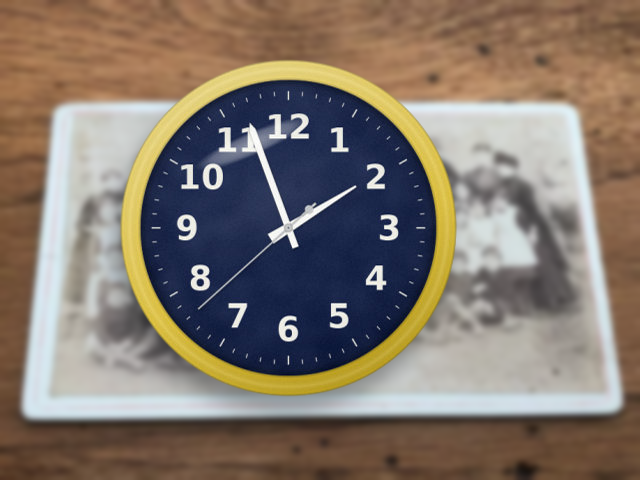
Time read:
1:56:38
